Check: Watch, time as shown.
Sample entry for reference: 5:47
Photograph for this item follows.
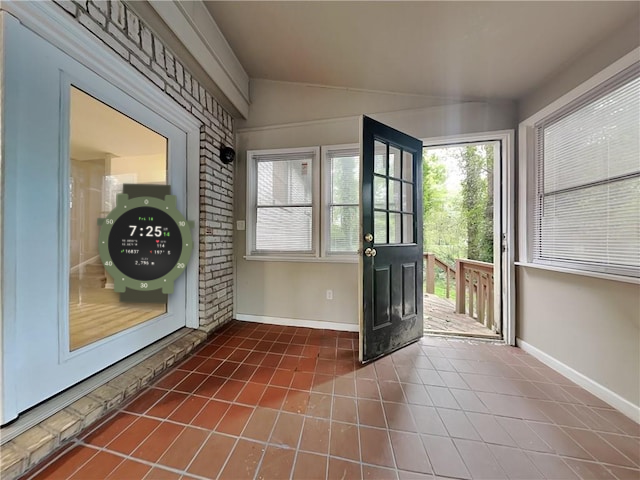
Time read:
7:25
